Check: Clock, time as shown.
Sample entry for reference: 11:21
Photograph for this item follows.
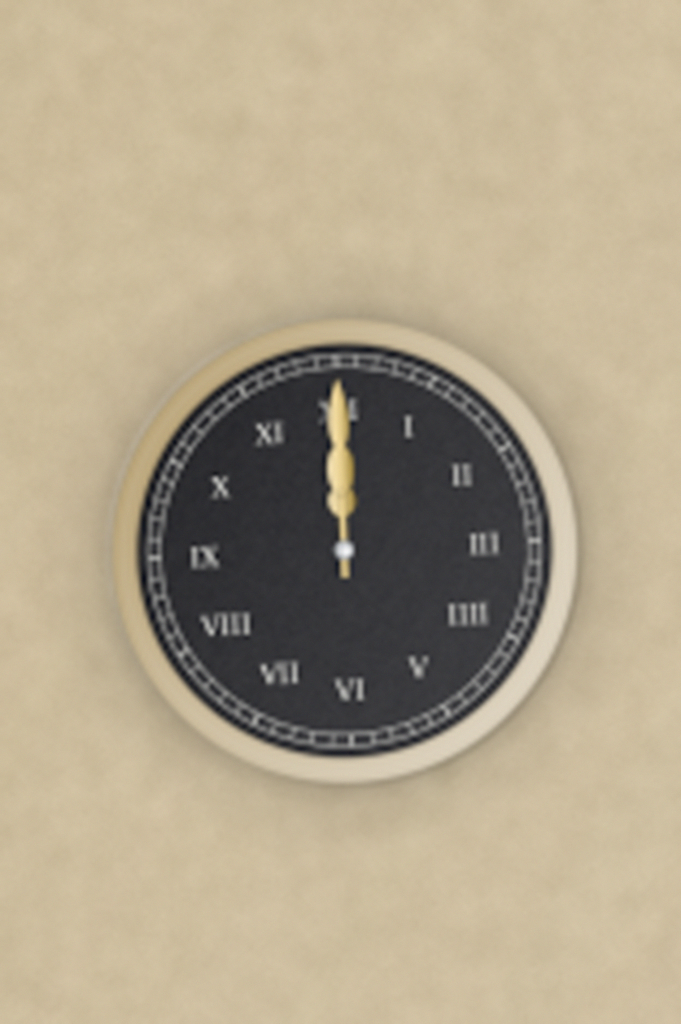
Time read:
12:00
